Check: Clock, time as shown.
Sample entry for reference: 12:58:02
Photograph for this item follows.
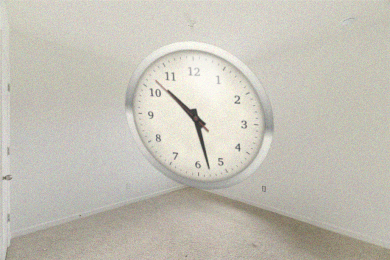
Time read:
10:27:52
